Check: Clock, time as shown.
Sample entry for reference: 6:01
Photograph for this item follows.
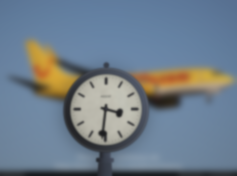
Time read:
3:31
